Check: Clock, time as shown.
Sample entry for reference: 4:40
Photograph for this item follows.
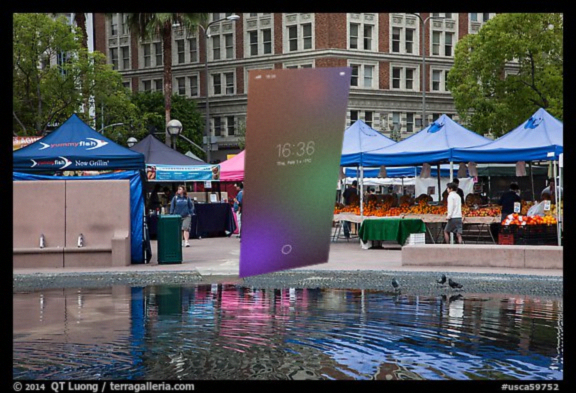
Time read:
16:36
